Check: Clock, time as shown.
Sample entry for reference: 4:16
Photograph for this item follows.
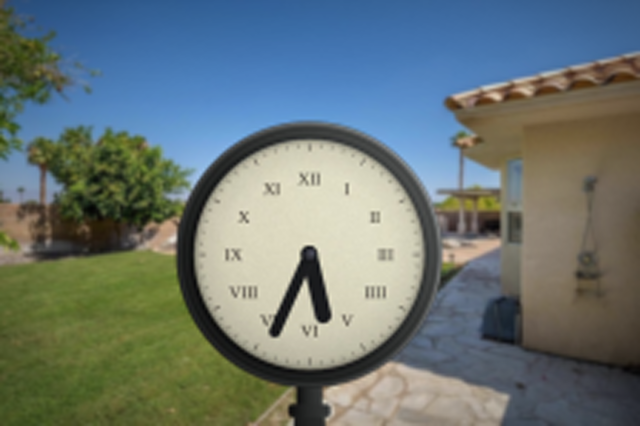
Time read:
5:34
